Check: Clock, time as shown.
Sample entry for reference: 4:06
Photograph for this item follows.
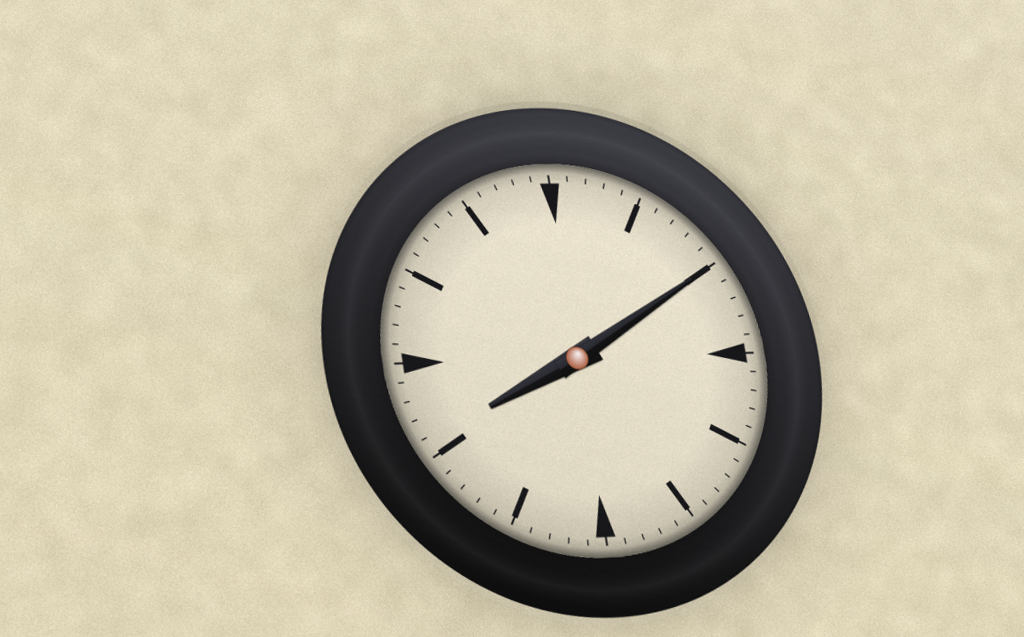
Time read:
8:10
